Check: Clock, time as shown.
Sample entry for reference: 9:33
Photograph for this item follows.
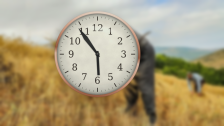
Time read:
5:54
